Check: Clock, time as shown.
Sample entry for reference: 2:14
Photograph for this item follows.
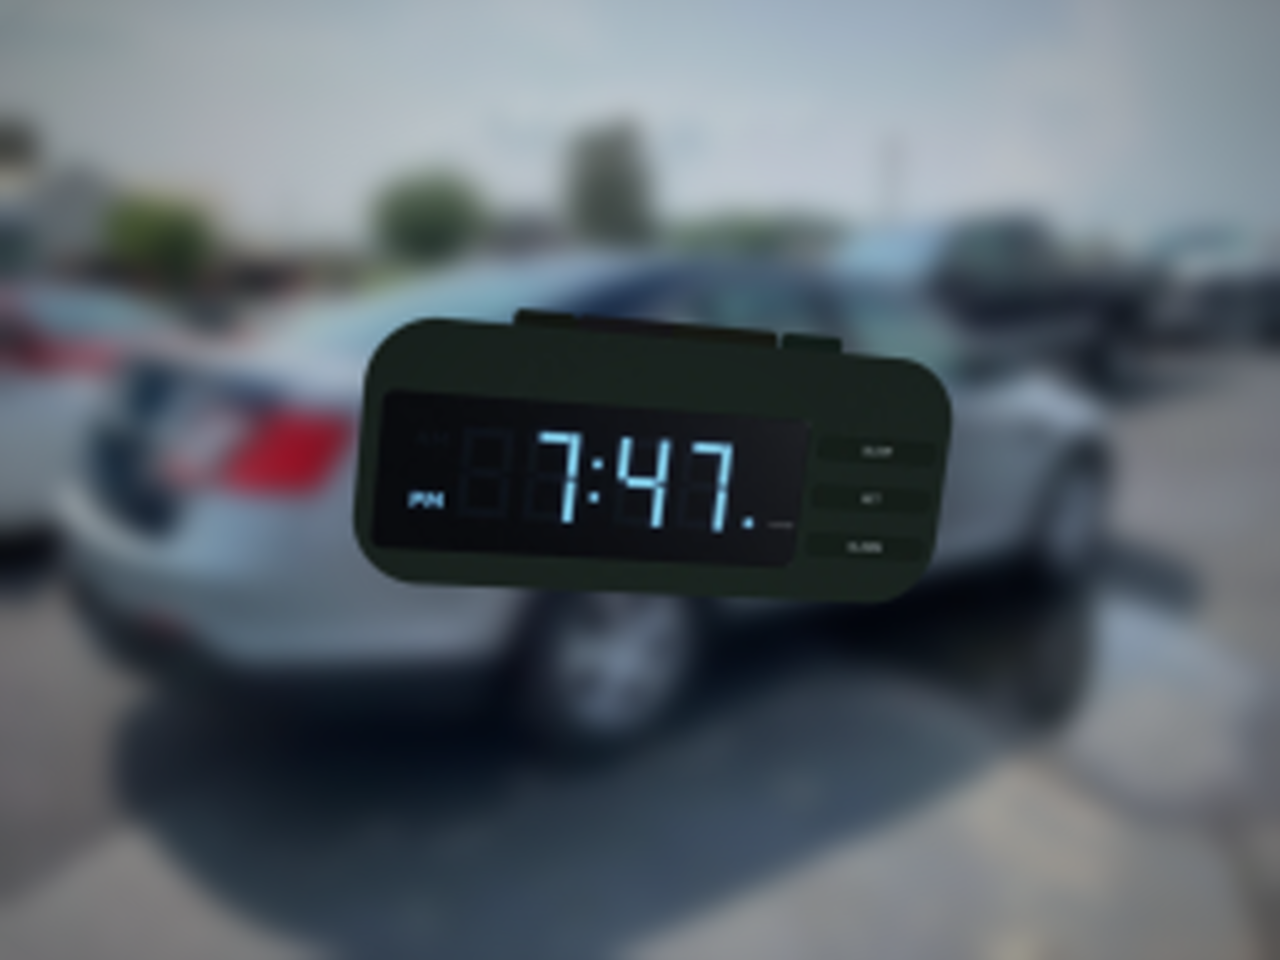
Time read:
7:47
